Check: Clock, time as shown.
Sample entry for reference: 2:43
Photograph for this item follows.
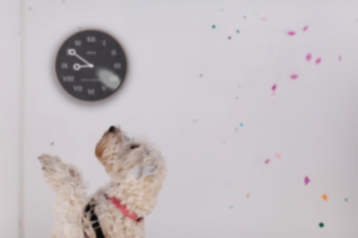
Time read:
8:51
